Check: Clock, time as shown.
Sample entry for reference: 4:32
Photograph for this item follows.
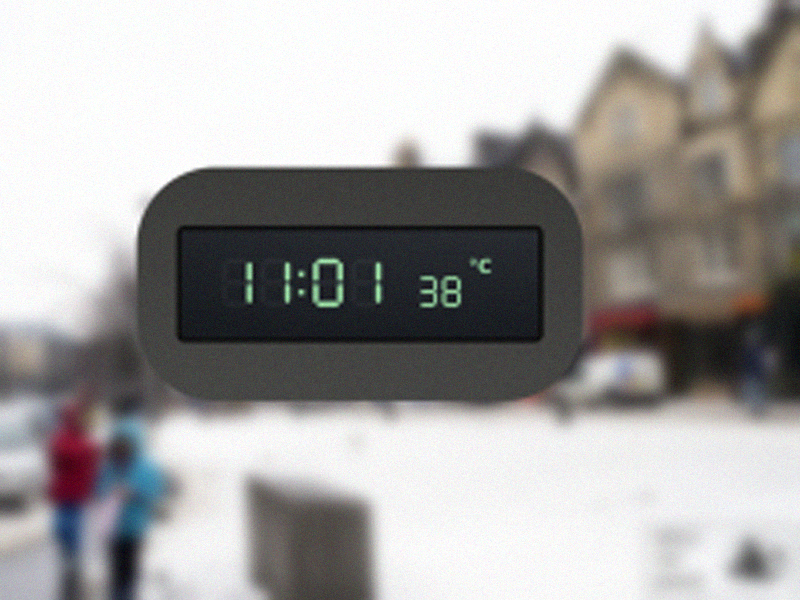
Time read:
11:01
